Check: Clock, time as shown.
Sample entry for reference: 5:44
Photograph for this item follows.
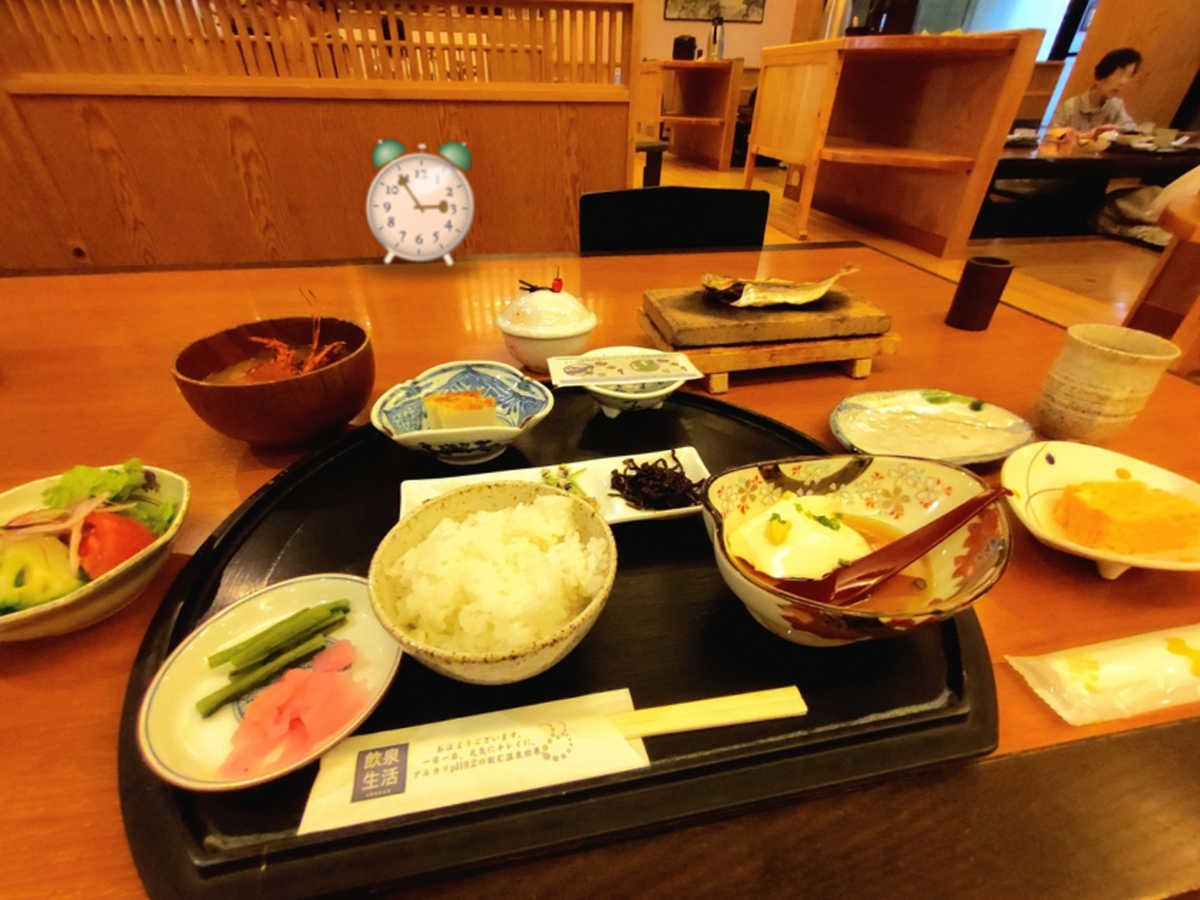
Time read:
2:54
